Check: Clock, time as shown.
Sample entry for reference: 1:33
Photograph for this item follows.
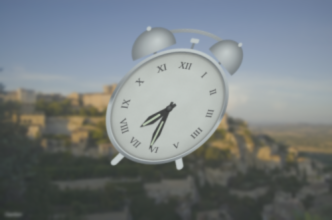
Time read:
7:31
